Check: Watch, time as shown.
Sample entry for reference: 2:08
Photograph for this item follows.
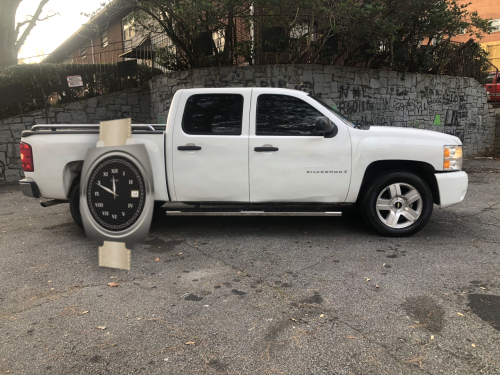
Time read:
11:49
